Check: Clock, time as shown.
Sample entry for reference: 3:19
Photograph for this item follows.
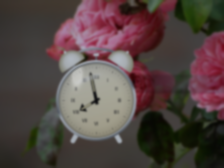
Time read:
7:58
